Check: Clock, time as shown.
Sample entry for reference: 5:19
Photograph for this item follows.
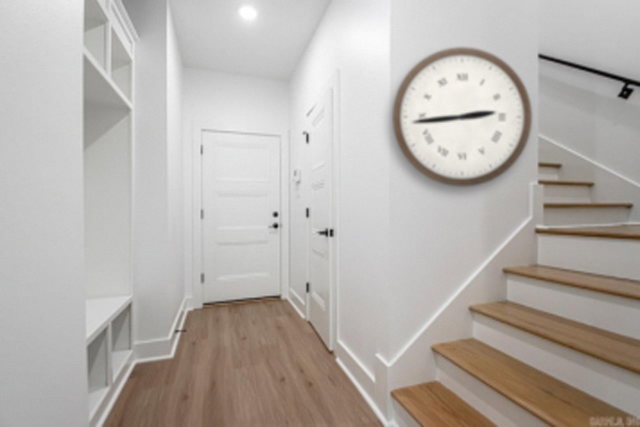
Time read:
2:44
